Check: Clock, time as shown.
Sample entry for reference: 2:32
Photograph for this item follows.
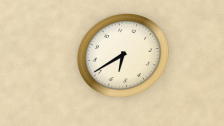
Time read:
5:36
